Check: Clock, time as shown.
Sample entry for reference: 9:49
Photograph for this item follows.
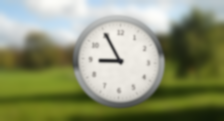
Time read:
8:55
